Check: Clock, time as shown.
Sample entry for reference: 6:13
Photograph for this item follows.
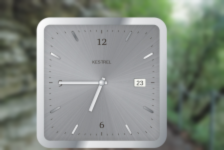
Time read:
6:45
